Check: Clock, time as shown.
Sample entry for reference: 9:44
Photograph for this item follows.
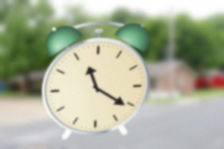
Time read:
11:21
